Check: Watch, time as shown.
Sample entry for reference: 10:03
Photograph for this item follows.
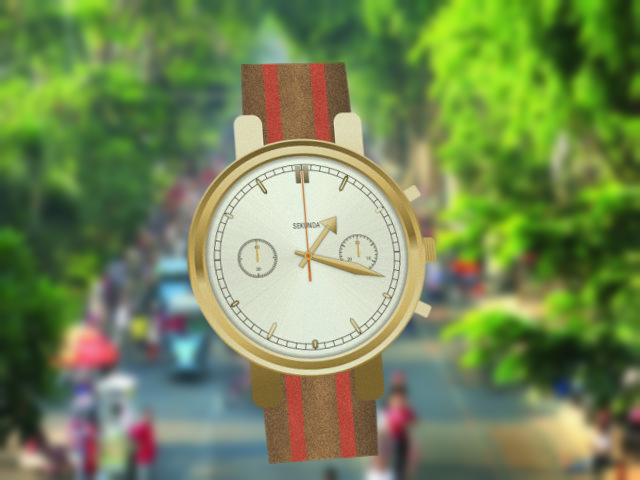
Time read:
1:18
